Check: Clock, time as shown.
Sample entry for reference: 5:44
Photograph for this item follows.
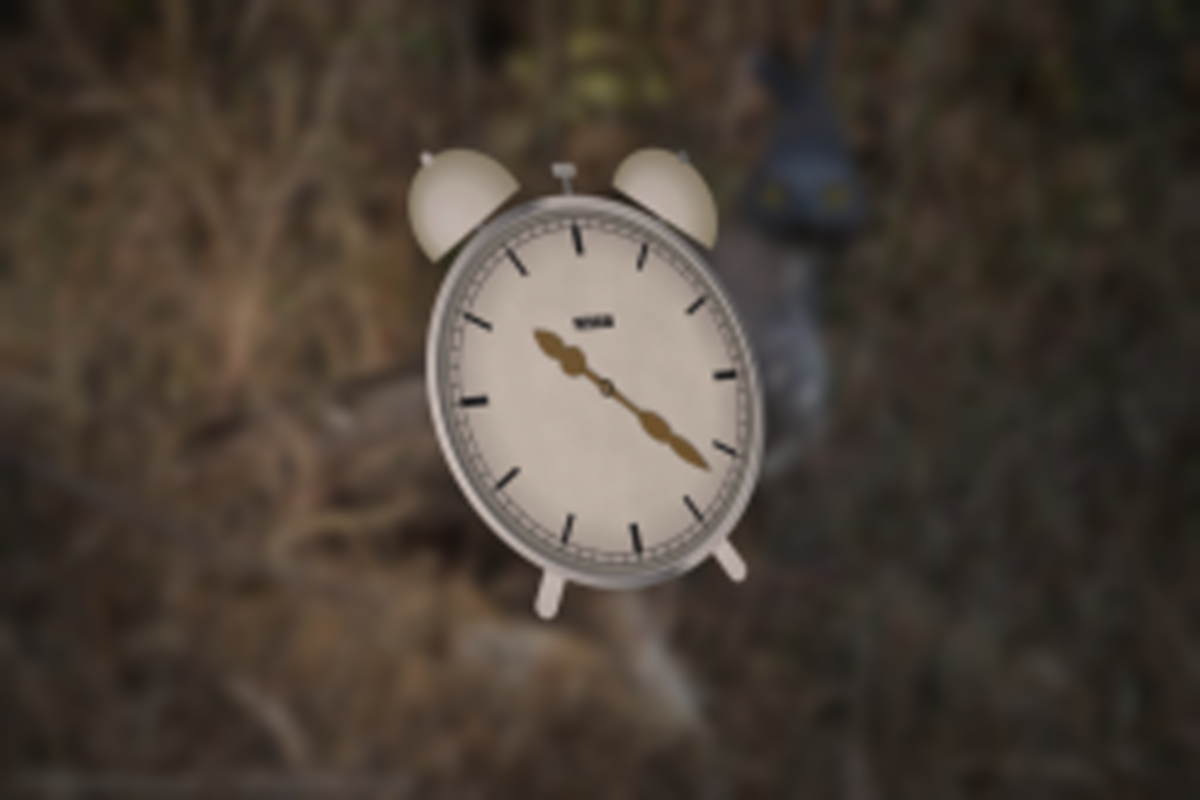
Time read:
10:22
